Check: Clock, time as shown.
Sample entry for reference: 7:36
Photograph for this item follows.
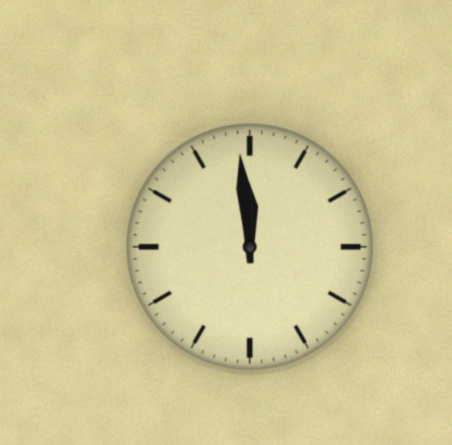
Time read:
11:59
